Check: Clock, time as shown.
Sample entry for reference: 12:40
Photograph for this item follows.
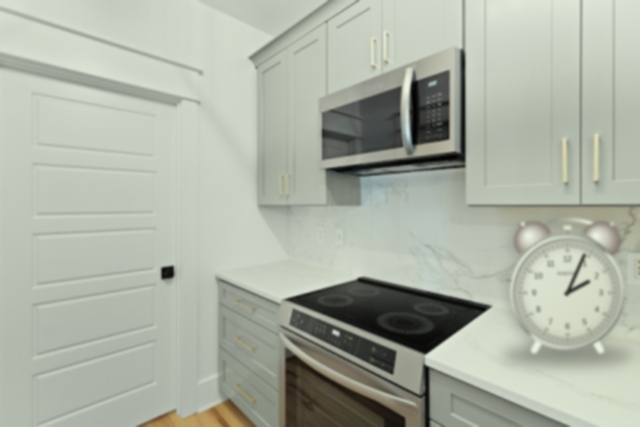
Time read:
2:04
